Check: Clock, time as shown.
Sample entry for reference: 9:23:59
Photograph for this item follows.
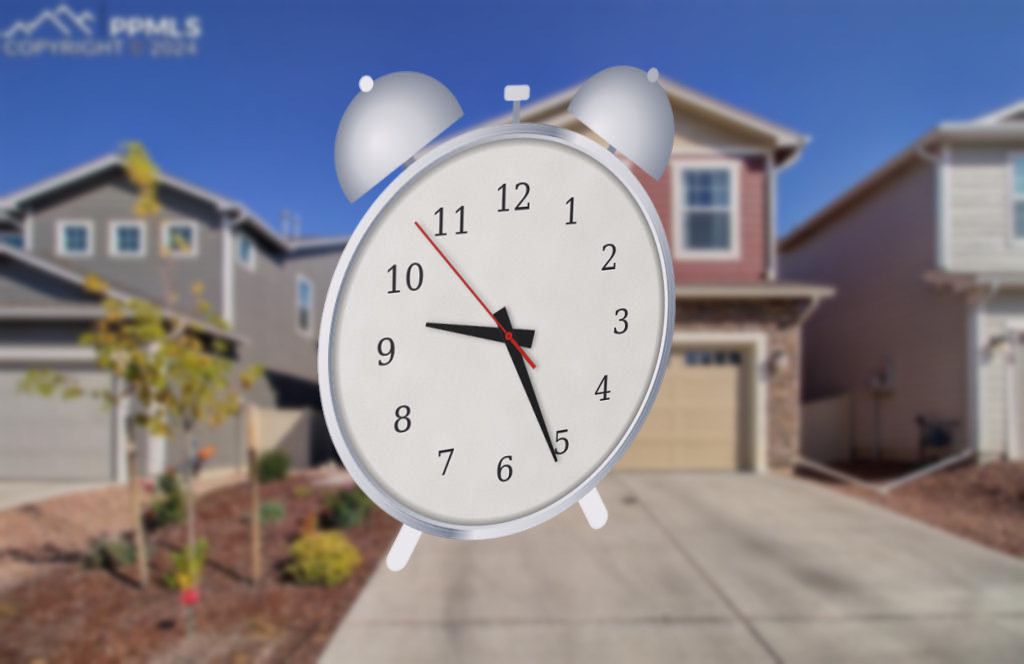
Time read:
9:25:53
